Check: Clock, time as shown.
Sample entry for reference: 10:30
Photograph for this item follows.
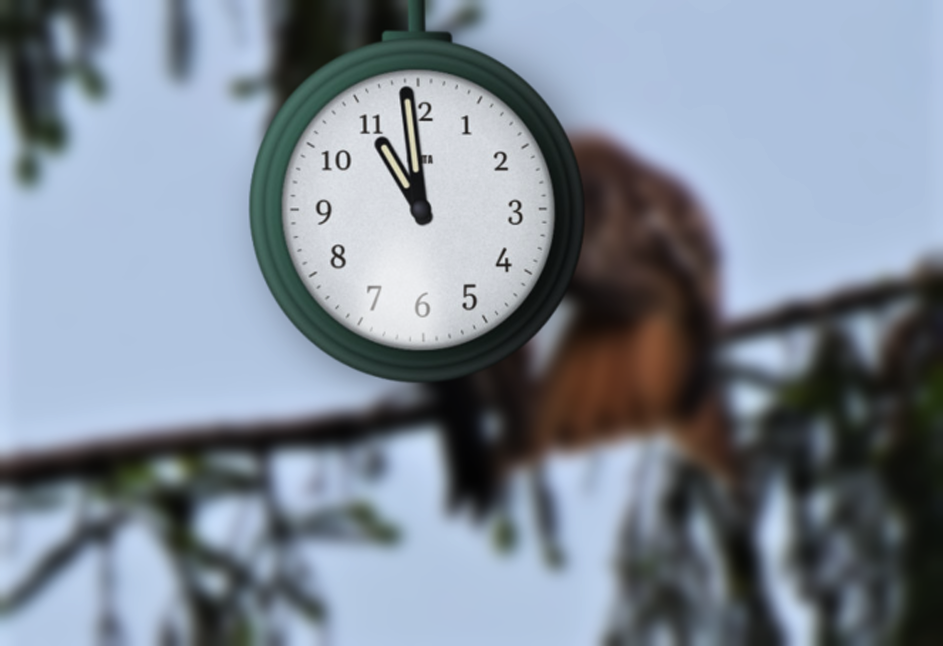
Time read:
10:59
